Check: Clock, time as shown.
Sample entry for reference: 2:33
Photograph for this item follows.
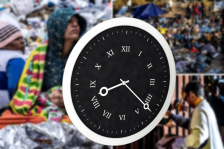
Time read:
8:22
